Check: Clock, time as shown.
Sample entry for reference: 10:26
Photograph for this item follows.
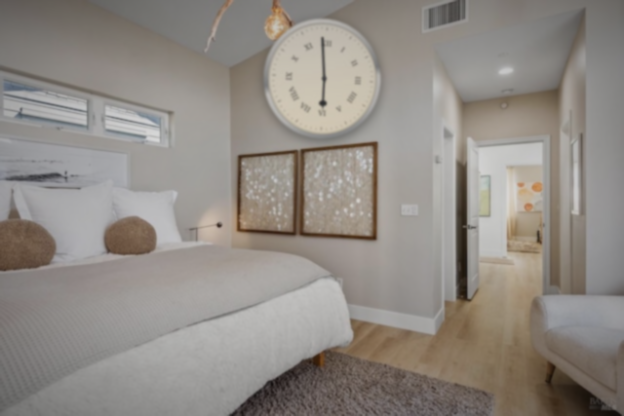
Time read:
5:59
